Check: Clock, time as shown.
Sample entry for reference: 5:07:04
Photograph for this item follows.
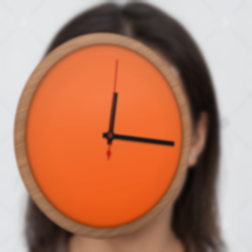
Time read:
12:16:01
